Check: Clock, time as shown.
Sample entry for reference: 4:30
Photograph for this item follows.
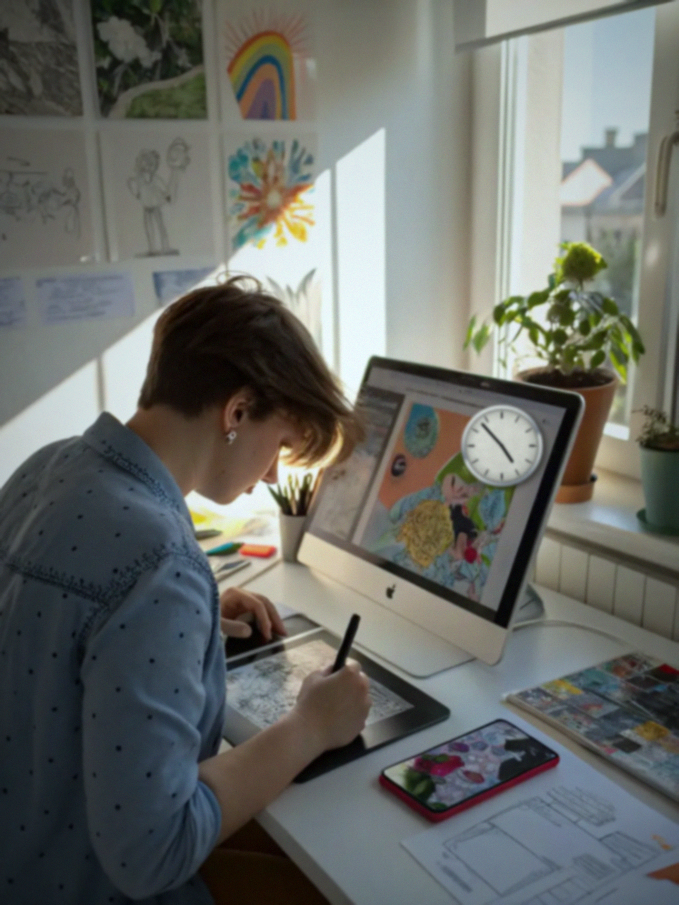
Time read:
4:53
